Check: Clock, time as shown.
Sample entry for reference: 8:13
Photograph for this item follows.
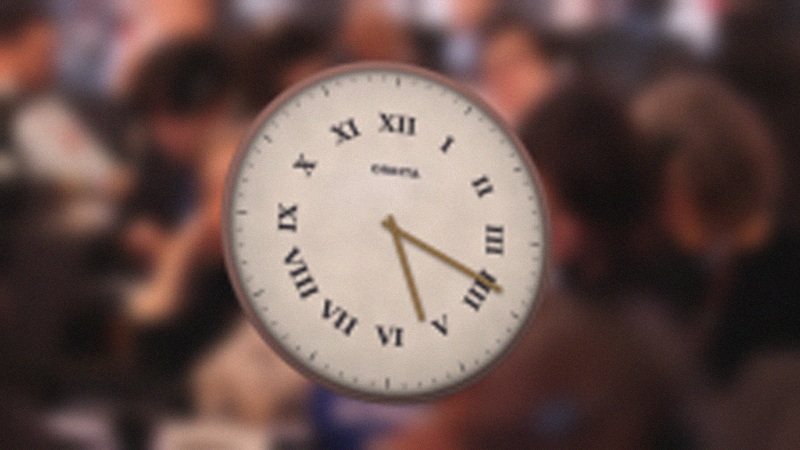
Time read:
5:19
